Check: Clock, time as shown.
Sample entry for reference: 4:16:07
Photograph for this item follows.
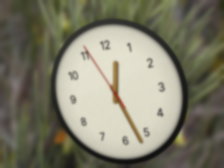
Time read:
12:26:56
